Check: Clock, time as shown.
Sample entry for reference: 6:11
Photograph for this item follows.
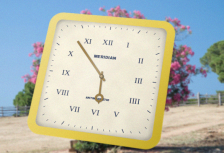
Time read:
5:53
